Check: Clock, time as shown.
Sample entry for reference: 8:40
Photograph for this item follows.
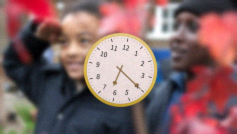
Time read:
6:20
